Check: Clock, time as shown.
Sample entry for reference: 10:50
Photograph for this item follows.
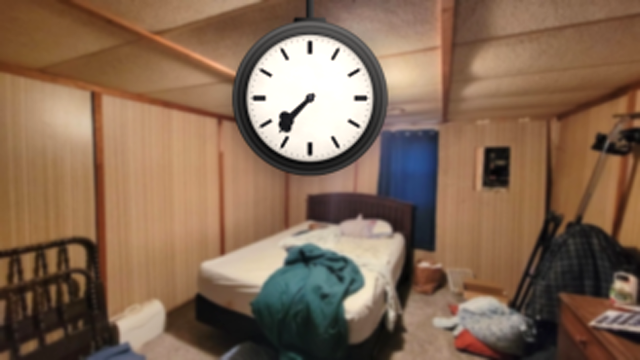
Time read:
7:37
